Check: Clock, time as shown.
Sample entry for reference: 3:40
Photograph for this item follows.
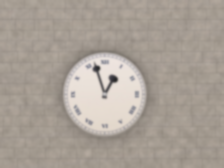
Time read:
12:57
